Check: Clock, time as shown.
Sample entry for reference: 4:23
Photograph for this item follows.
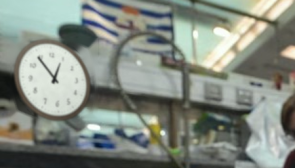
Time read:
12:54
